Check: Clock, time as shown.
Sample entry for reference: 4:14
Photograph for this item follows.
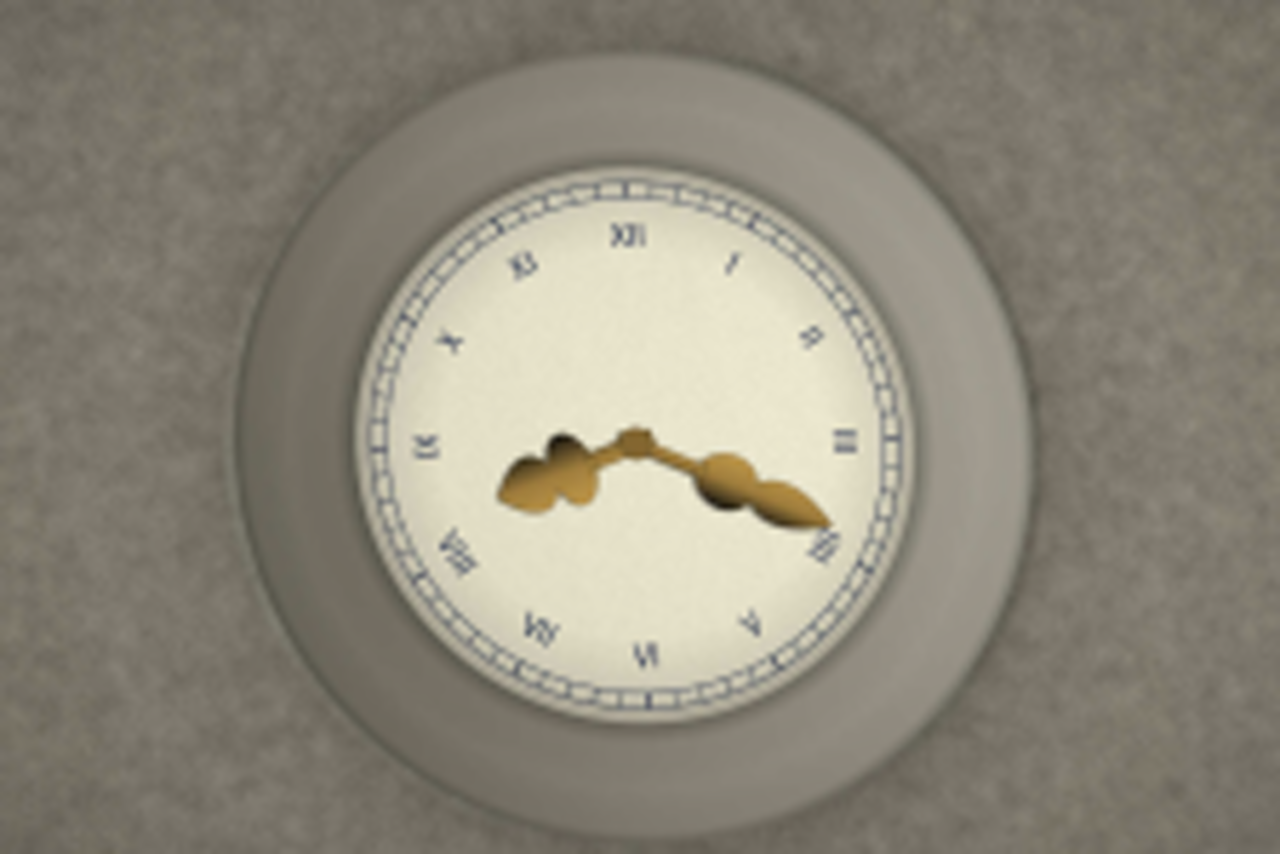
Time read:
8:19
